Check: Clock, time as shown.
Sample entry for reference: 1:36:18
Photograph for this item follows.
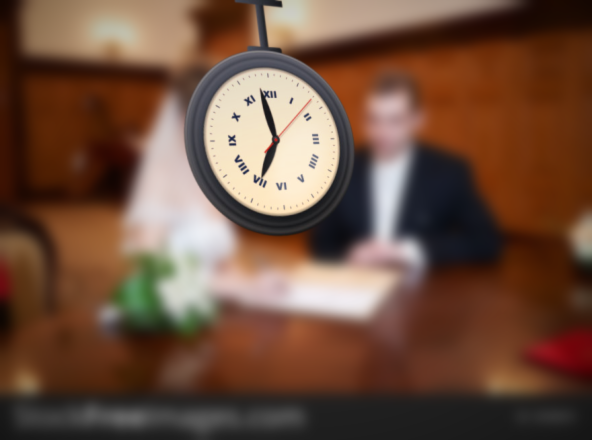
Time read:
6:58:08
